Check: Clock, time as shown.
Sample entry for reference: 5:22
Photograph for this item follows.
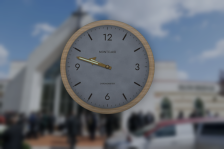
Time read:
9:48
